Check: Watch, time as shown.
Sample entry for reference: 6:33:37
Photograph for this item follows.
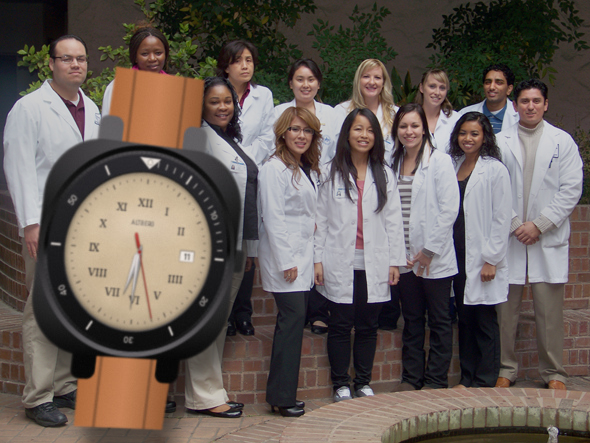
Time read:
6:30:27
